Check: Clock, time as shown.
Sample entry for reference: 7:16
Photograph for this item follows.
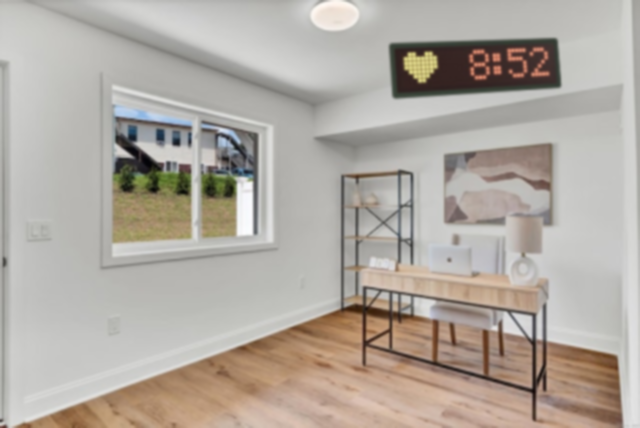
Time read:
8:52
